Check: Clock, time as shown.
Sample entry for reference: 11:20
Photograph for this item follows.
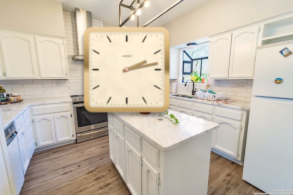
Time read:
2:13
